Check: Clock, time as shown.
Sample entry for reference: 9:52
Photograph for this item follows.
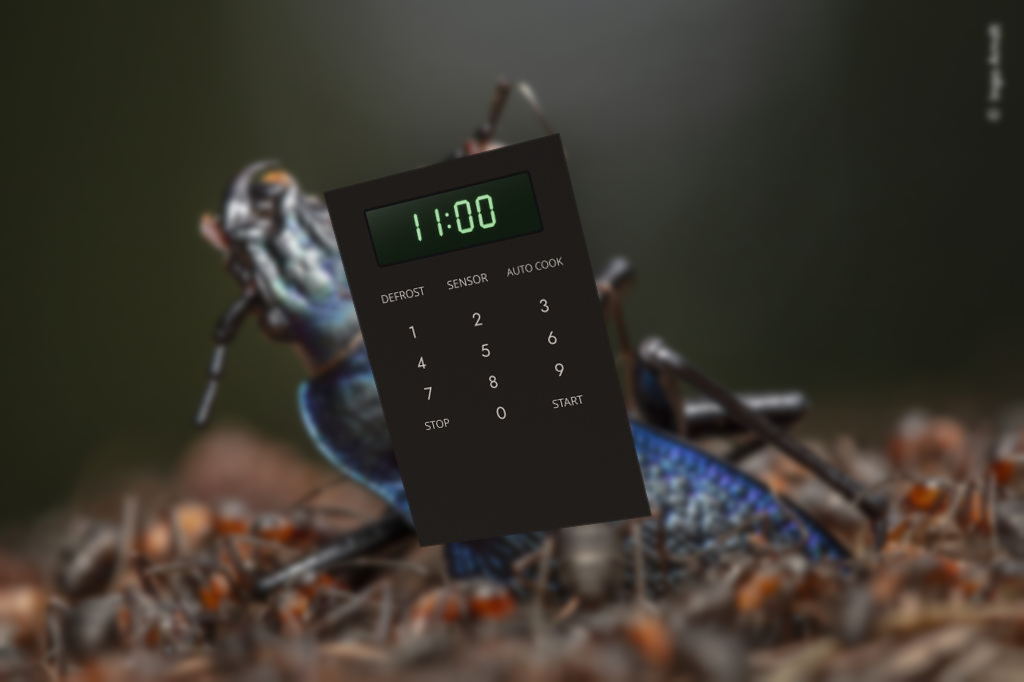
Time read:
11:00
